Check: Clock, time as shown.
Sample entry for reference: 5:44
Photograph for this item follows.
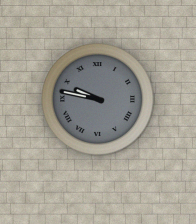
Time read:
9:47
